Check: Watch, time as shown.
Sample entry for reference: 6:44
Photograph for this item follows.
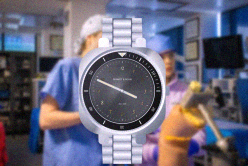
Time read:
3:49
